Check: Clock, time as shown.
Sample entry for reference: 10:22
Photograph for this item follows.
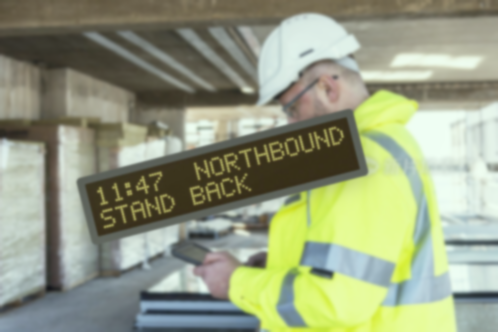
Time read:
11:47
